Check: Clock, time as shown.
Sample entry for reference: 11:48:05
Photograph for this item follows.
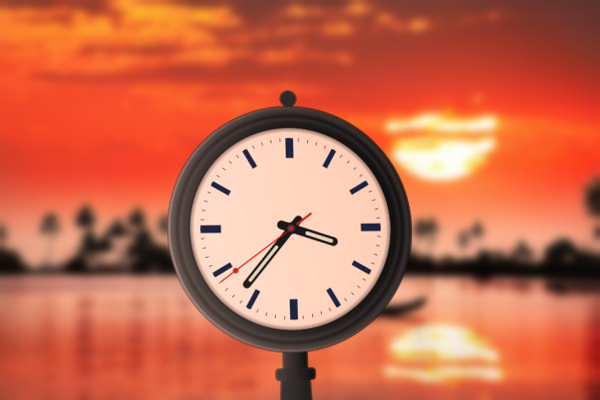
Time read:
3:36:39
